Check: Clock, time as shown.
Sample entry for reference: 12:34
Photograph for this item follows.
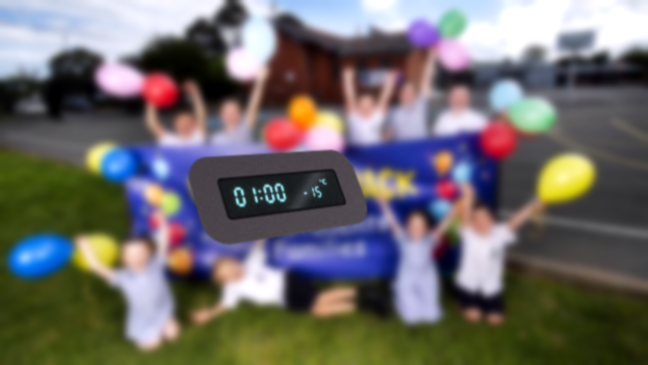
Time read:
1:00
